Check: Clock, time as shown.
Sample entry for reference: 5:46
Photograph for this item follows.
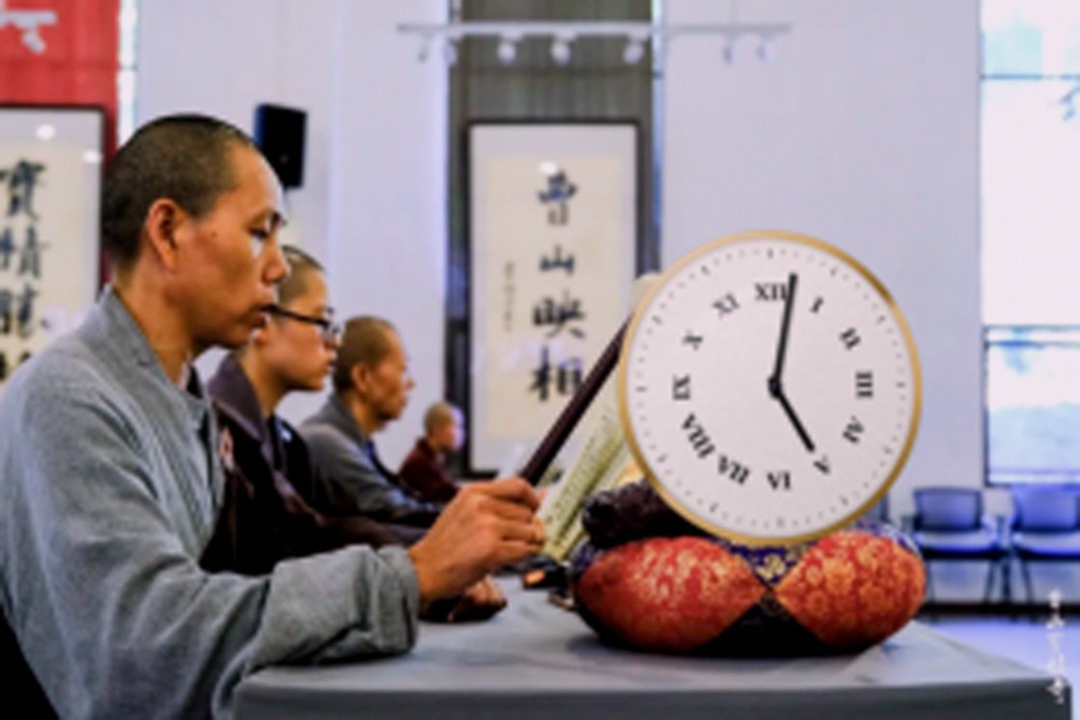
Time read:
5:02
